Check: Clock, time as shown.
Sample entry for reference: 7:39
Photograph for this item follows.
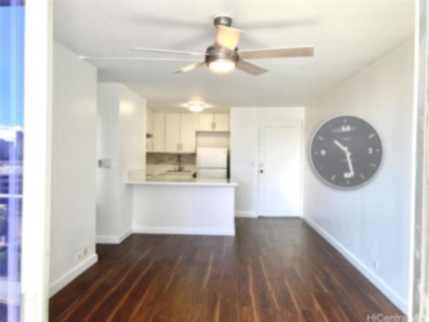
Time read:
10:28
